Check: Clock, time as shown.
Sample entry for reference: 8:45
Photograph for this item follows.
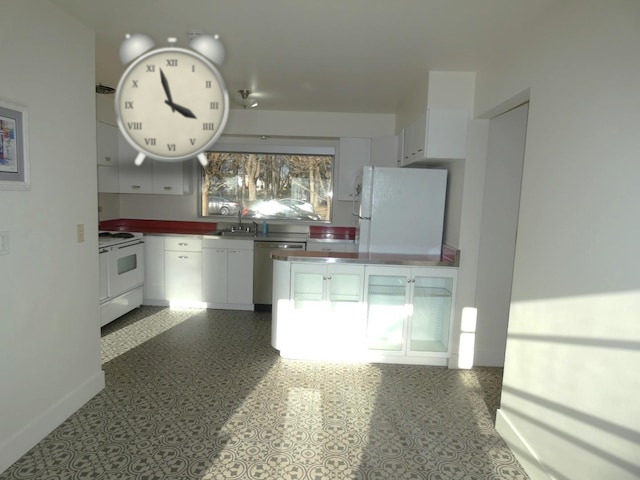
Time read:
3:57
